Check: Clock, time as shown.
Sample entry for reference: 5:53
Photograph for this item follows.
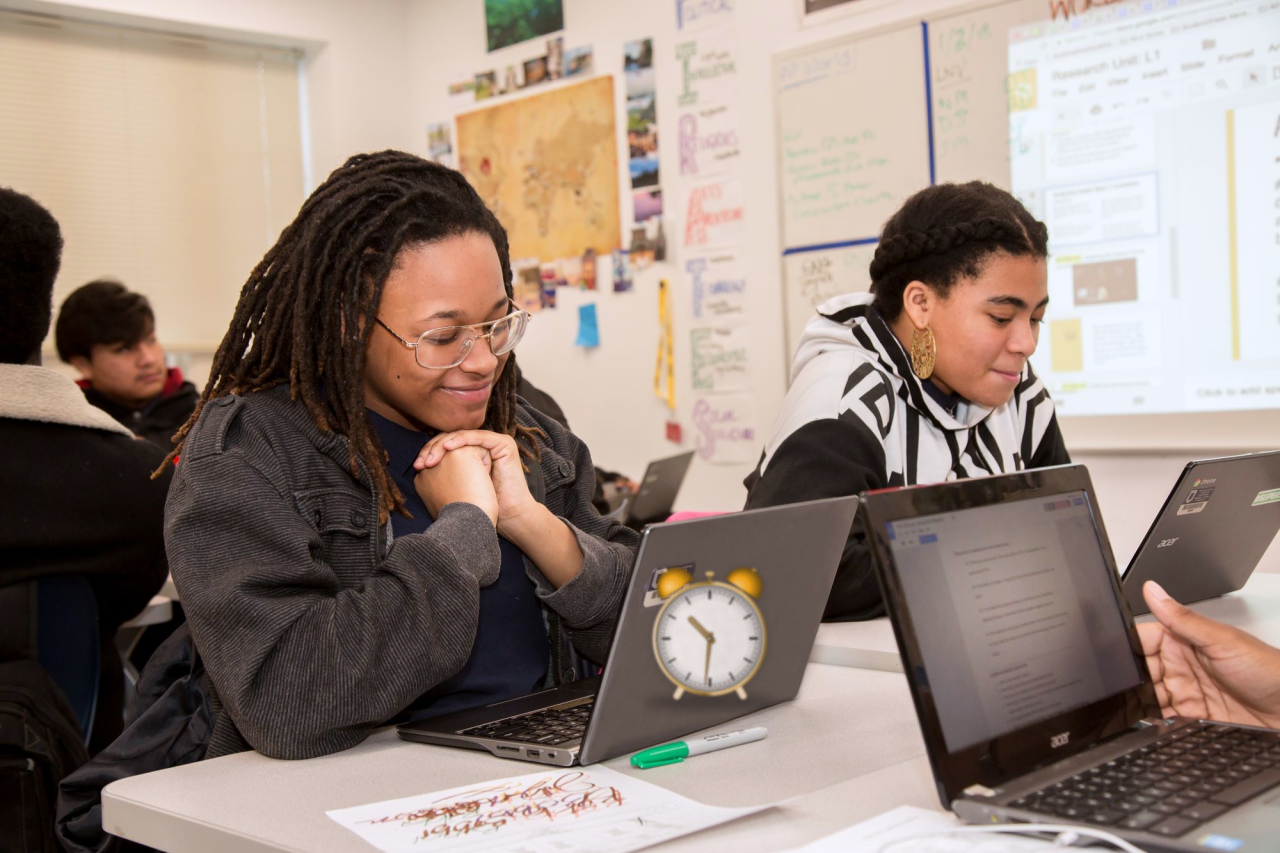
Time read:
10:31
